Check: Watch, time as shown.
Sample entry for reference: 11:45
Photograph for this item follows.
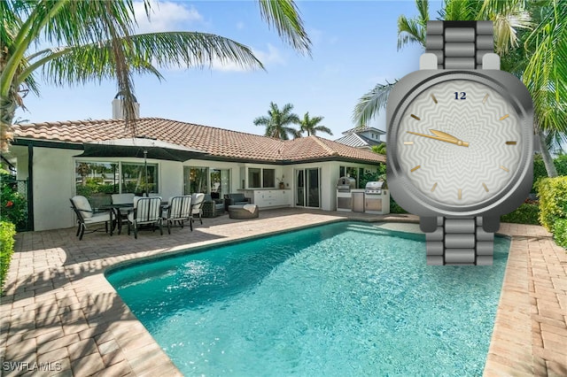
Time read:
9:47
